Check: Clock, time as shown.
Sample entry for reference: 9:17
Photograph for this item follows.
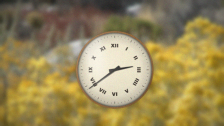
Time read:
2:39
